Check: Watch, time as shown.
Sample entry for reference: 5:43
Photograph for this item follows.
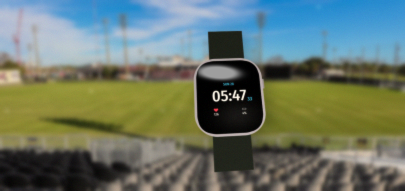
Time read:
5:47
